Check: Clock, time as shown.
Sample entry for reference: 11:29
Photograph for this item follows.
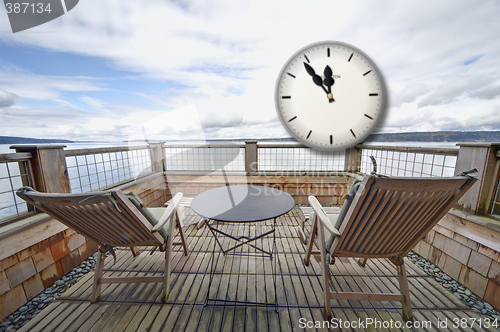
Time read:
11:54
